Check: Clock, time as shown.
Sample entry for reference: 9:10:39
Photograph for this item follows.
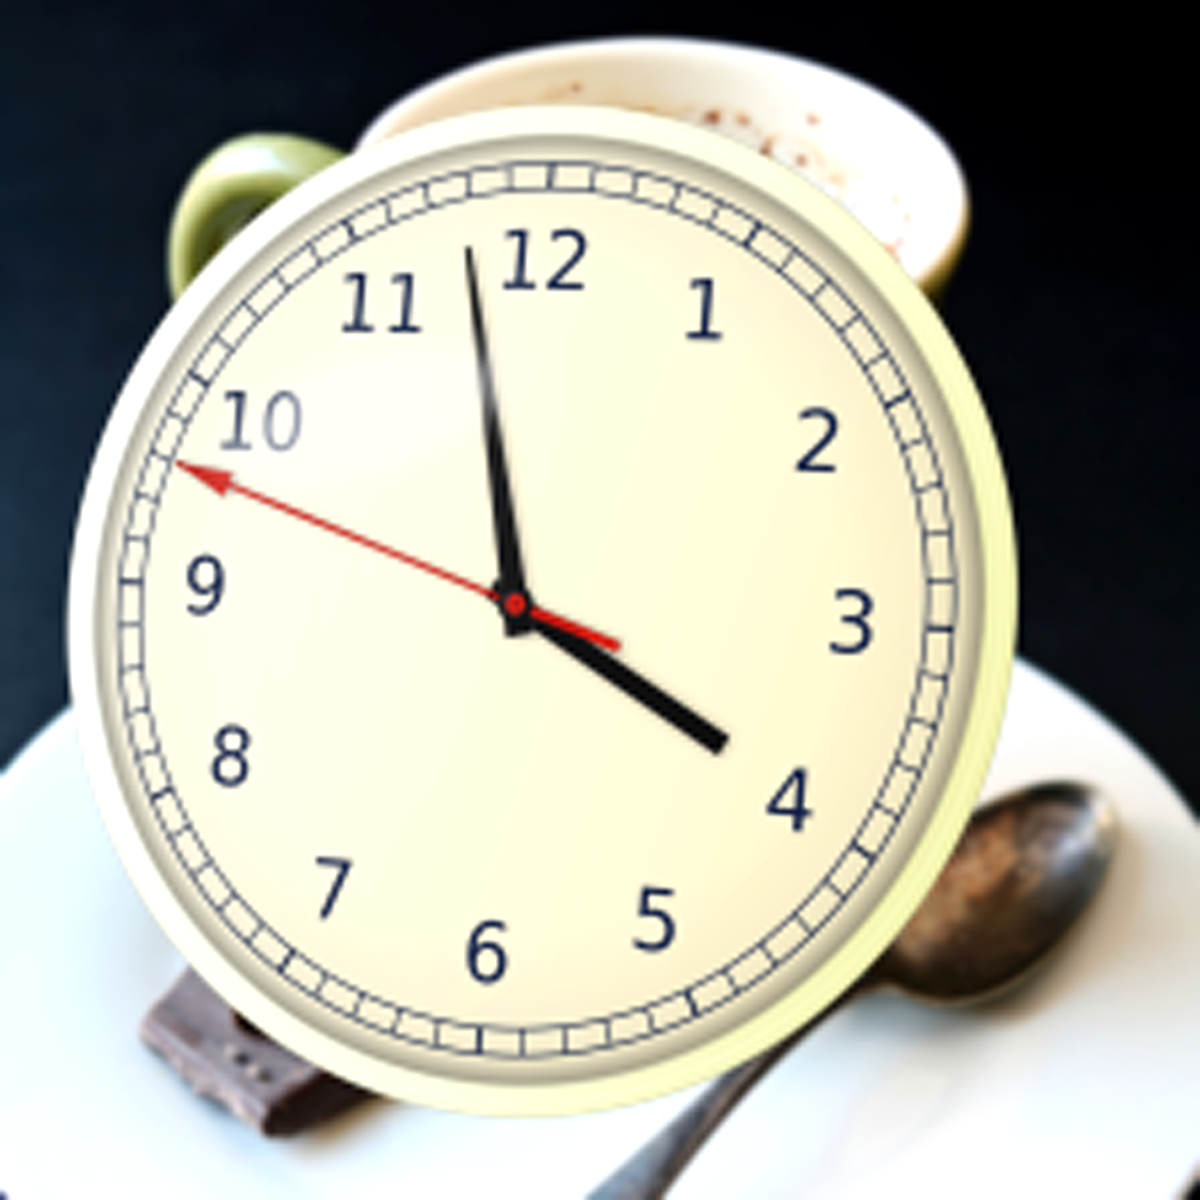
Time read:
3:57:48
